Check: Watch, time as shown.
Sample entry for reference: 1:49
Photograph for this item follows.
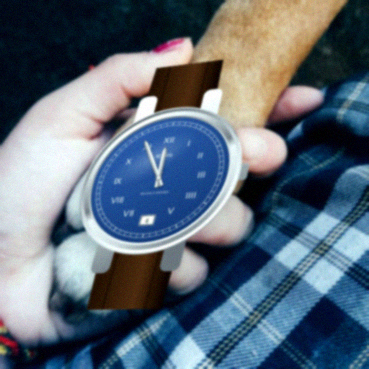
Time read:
11:55
